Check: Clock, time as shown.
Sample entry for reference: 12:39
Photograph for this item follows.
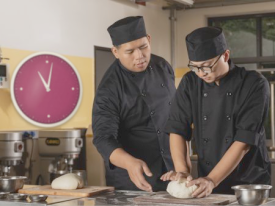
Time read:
11:02
